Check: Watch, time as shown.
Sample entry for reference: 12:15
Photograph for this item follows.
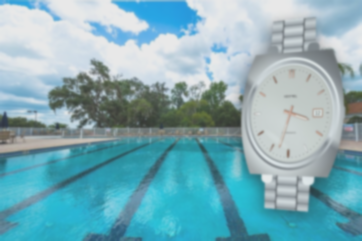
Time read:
3:33
